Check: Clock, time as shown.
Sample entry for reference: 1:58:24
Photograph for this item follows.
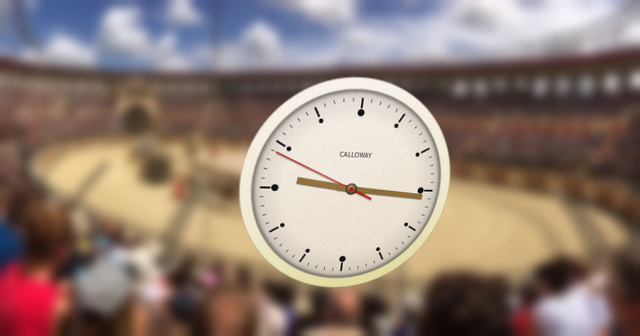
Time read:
9:15:49
